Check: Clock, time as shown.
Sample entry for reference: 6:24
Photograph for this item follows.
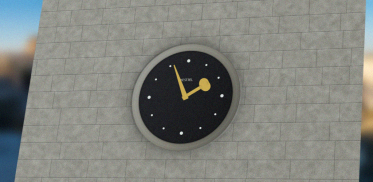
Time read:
1:56
